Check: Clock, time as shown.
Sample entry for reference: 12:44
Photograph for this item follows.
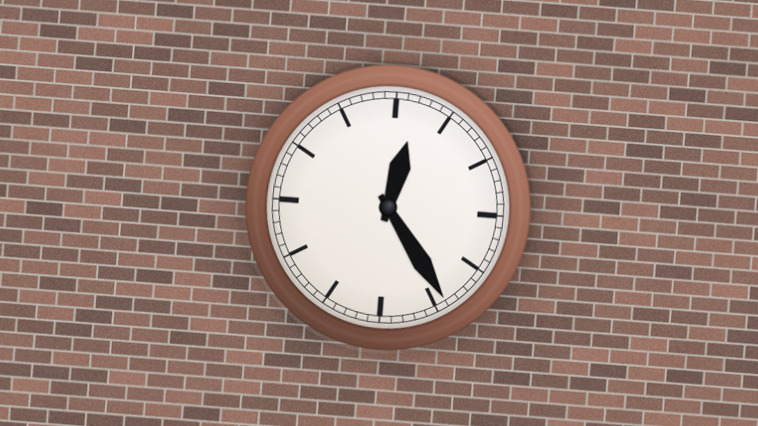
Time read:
12:24
